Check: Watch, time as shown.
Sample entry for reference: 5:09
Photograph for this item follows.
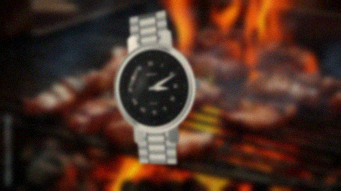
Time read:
3:11
